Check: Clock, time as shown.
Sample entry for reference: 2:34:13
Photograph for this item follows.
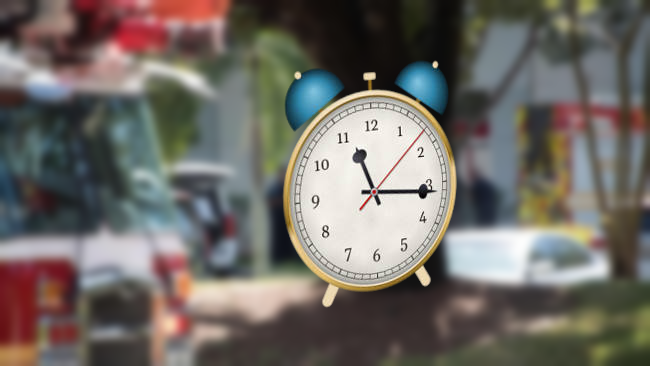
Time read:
11:16:08
